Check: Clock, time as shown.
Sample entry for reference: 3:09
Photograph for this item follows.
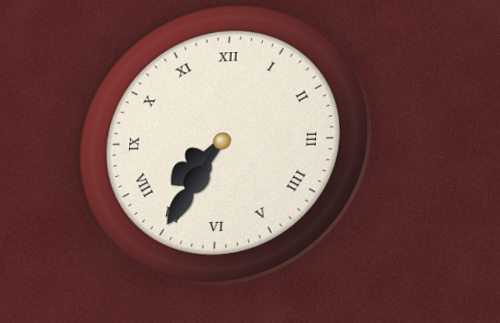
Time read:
7:35
